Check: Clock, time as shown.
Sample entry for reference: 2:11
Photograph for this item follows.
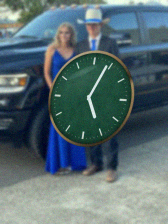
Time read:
5:04
